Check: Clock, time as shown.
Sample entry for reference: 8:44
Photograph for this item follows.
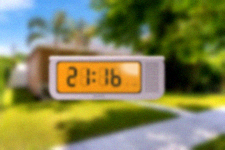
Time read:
21:16
